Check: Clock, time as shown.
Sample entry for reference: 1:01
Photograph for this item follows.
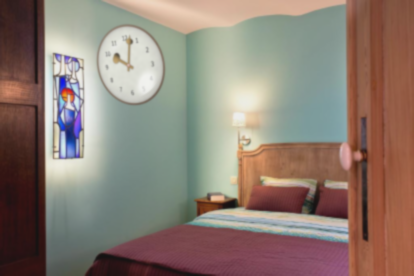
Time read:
10:02
